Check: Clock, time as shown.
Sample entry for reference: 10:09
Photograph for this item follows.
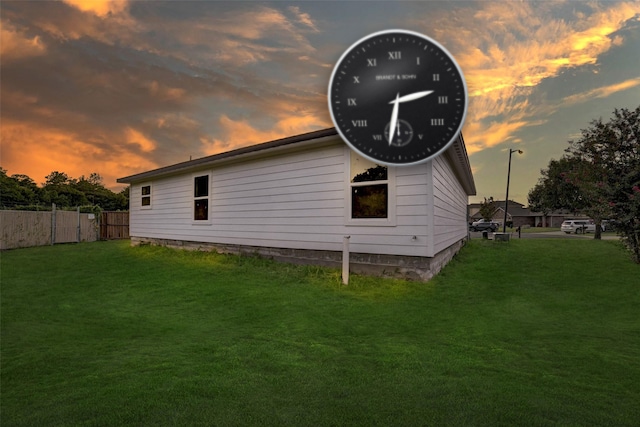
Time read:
2:32
